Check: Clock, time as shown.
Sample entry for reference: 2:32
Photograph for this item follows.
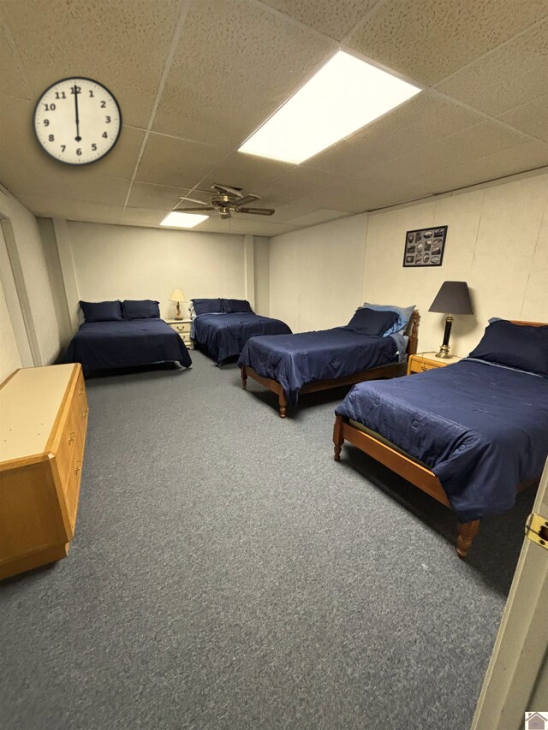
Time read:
6:00
